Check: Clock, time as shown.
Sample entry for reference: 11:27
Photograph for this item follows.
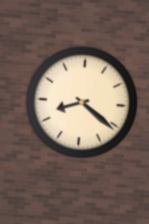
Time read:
8:21
